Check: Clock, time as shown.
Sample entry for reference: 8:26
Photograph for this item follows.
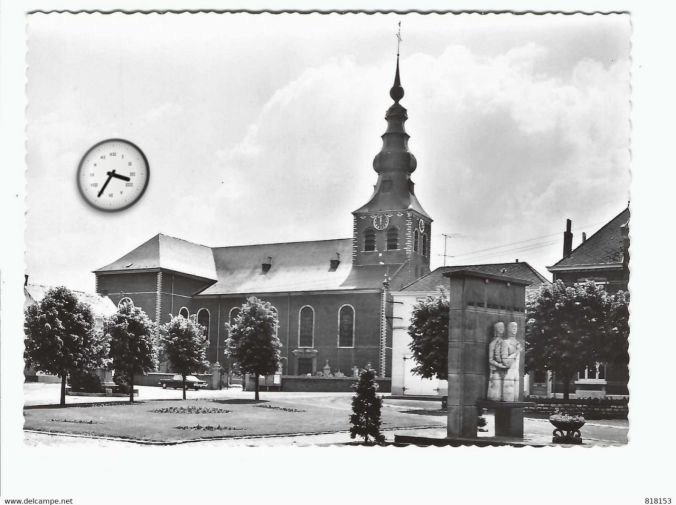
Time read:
3:35
